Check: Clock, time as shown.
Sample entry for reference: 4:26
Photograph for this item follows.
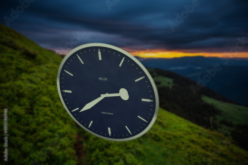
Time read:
2:39
